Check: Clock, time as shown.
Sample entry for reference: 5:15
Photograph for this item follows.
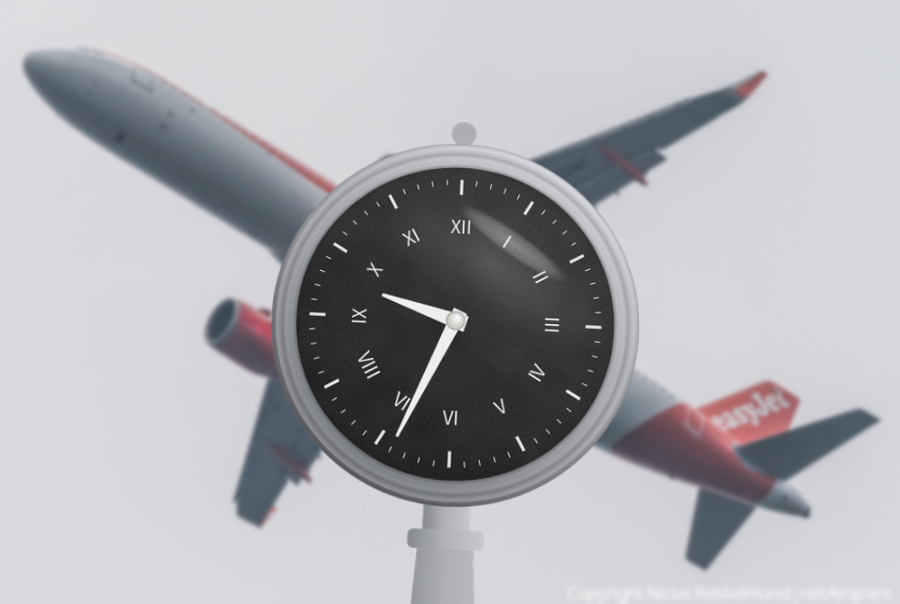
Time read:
9:34
